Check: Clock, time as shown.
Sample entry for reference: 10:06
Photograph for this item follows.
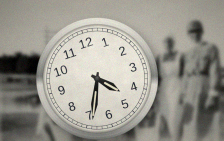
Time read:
4:34
